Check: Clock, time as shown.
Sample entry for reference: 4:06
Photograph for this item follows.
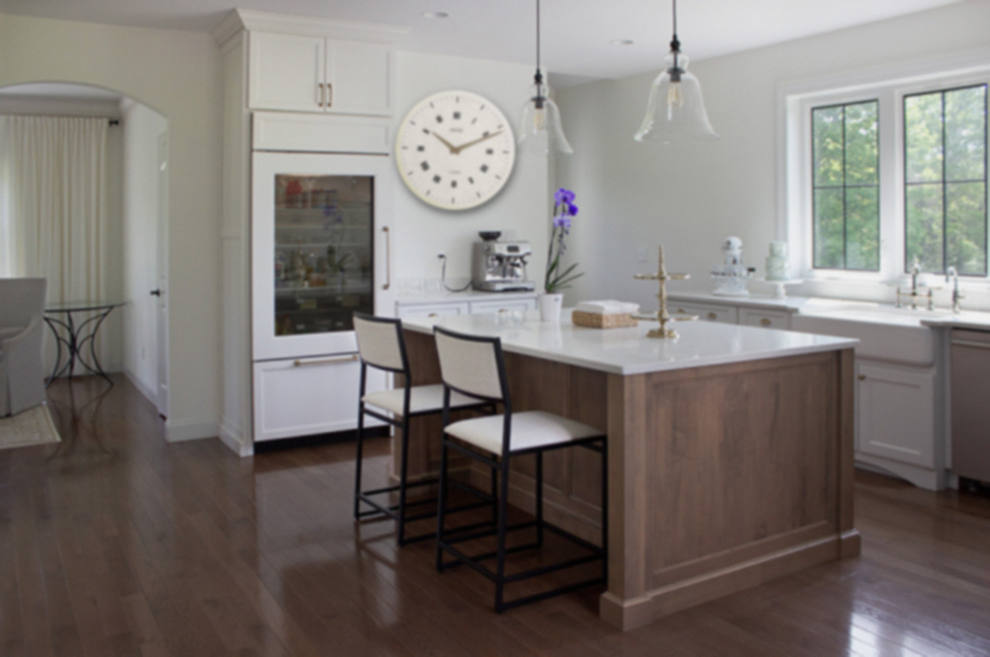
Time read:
10:11
